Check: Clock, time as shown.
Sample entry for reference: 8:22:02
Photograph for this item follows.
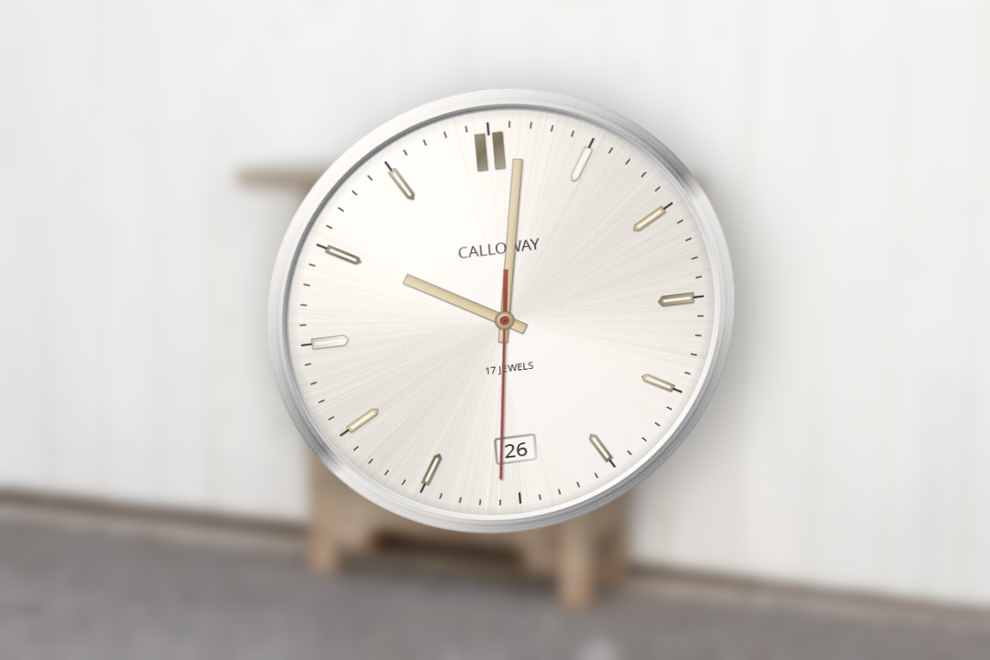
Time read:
10:01:31
